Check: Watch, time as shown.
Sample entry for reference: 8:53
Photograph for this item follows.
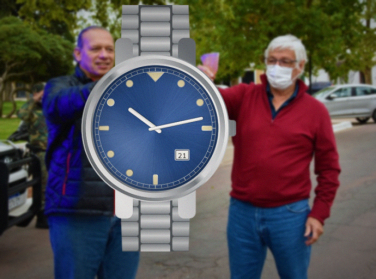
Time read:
10:13
